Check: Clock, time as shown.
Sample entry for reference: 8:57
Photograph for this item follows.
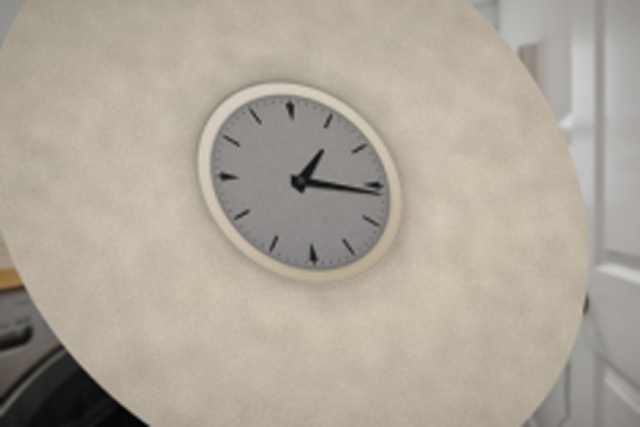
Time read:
1:16
